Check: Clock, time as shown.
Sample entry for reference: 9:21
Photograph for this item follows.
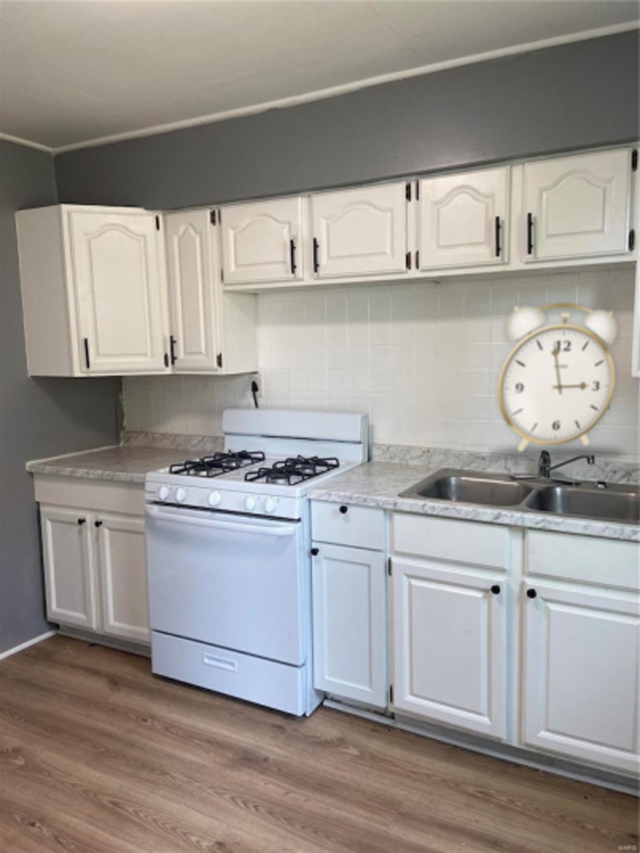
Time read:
2:58
